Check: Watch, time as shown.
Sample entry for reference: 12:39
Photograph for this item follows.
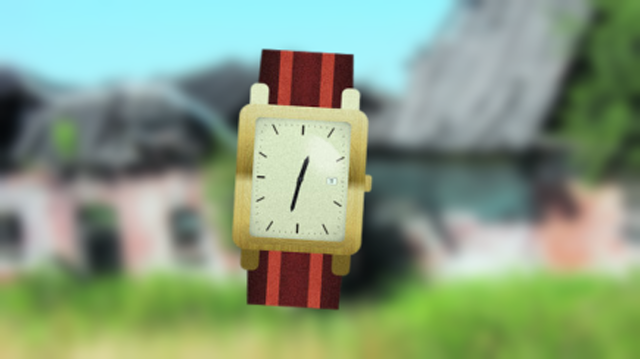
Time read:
12:32
